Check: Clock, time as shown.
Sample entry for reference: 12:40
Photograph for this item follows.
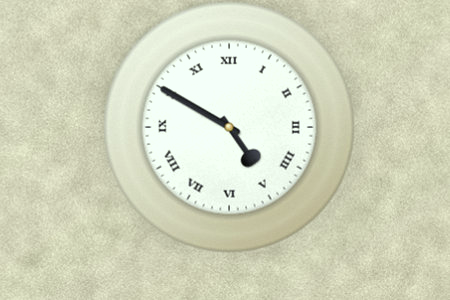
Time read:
4:50
